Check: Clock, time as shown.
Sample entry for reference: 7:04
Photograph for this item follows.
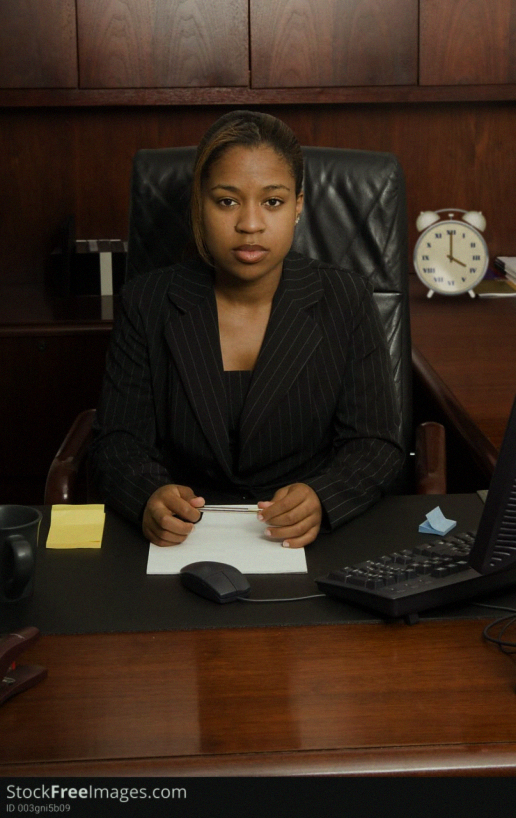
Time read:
4:00
